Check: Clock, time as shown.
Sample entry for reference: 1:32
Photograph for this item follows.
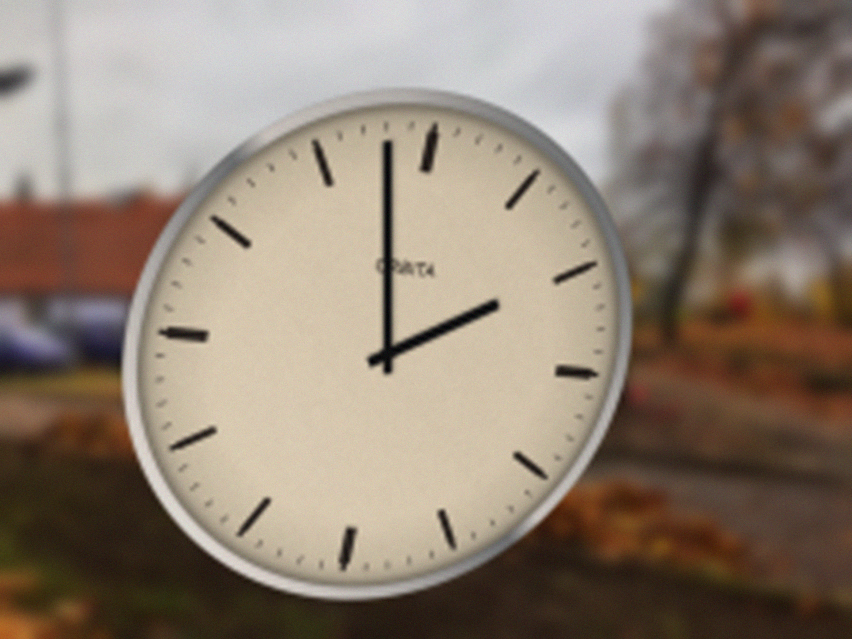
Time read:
1:58
